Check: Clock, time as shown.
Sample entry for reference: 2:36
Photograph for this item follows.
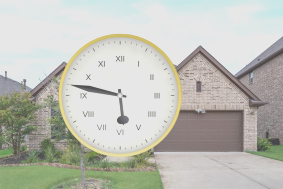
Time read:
5:47
